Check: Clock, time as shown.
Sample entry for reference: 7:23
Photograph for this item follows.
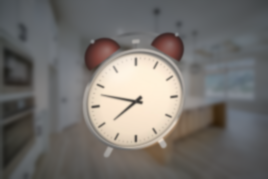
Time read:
7:48
